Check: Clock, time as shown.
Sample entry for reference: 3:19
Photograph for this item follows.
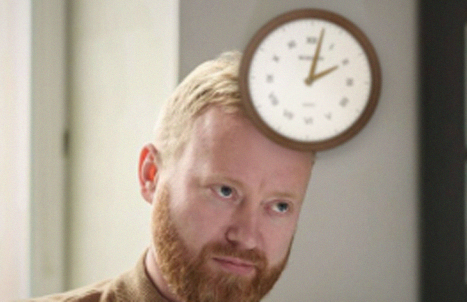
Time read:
2:02
